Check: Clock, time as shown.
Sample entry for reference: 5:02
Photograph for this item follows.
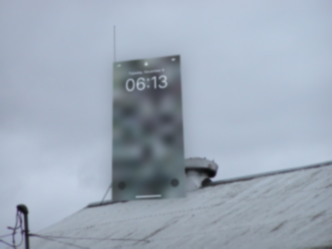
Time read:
6:13
